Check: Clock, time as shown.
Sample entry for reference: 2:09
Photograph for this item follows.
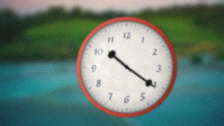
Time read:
10:21
